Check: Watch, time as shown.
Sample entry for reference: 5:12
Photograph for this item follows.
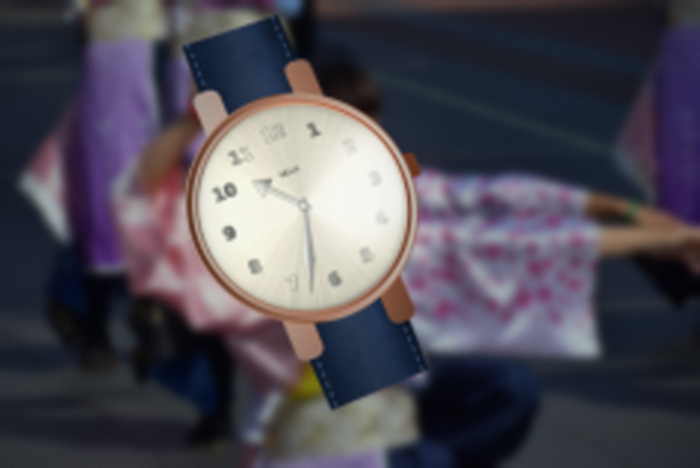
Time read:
10:33
